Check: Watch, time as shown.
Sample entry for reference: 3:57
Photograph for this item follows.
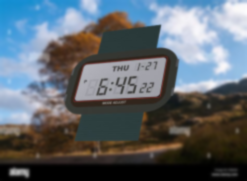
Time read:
6:45
